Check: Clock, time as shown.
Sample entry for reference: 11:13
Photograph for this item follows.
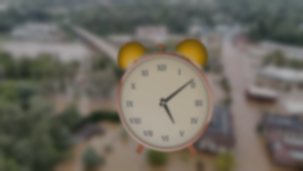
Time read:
5:09
